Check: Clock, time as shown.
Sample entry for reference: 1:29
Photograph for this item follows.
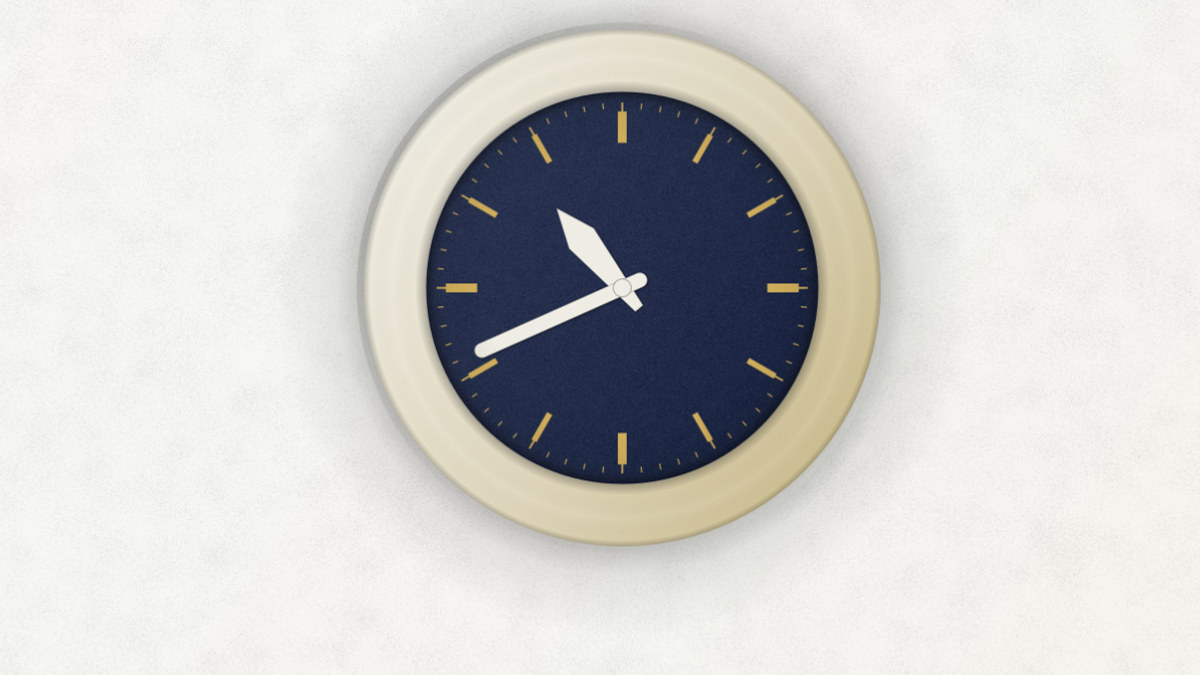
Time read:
10:41
